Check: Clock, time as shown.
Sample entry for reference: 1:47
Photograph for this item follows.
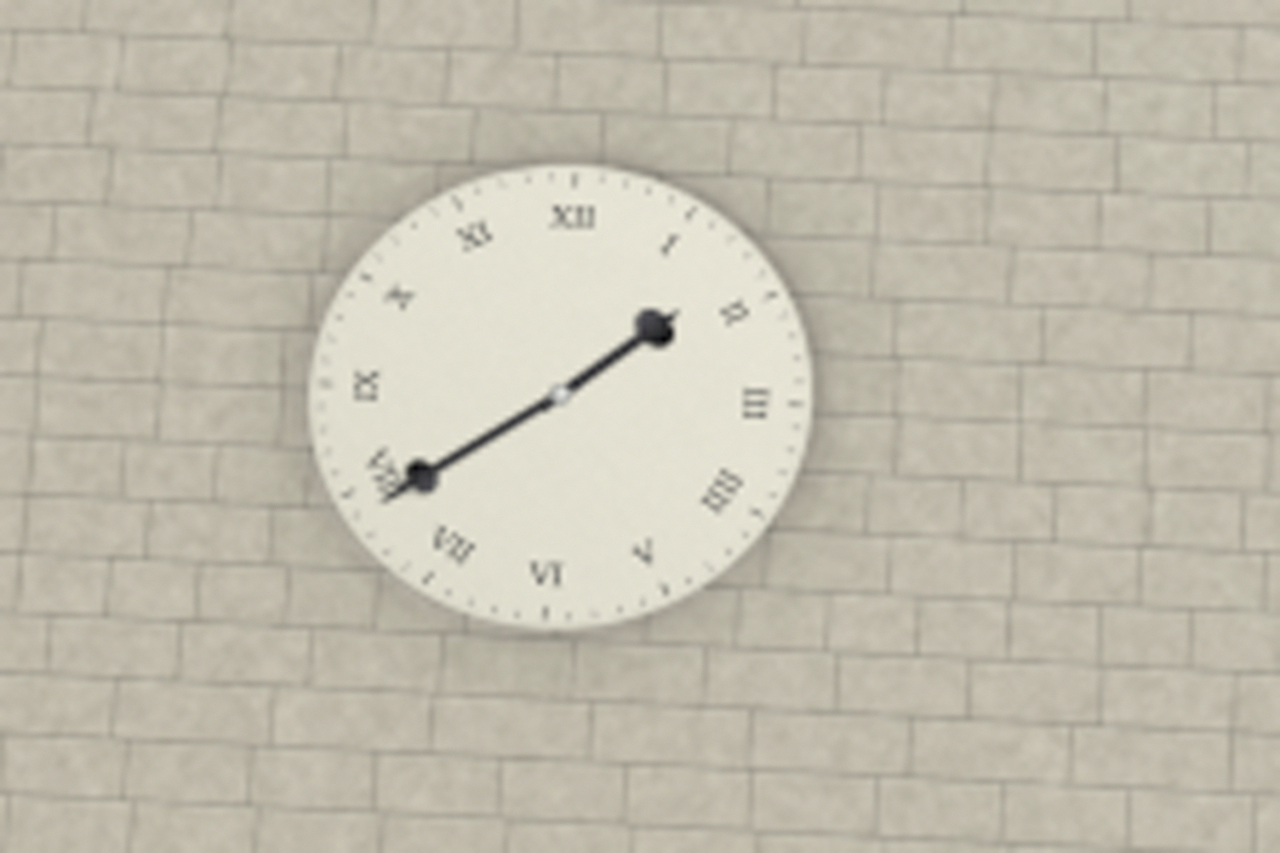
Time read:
1:39
